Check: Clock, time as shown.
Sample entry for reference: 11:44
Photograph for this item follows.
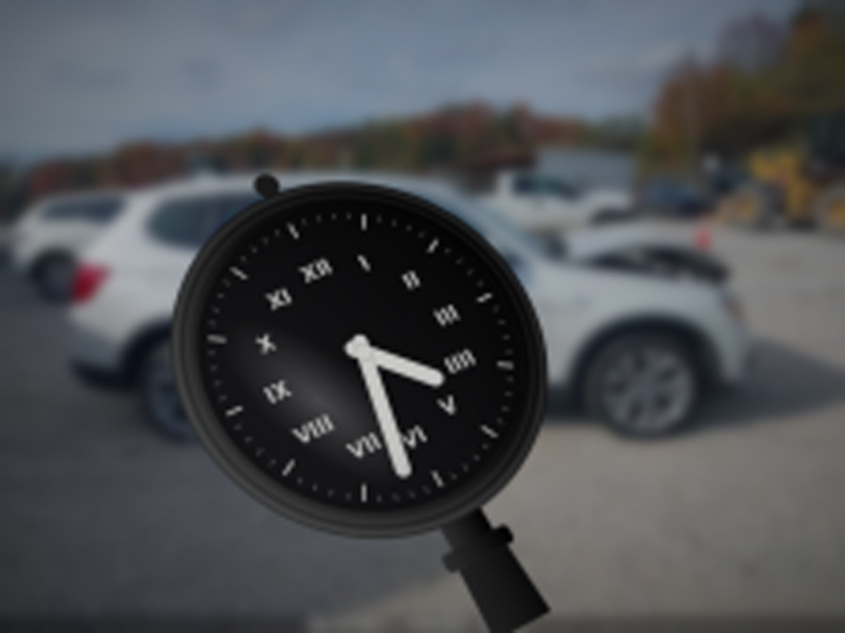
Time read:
4:32
